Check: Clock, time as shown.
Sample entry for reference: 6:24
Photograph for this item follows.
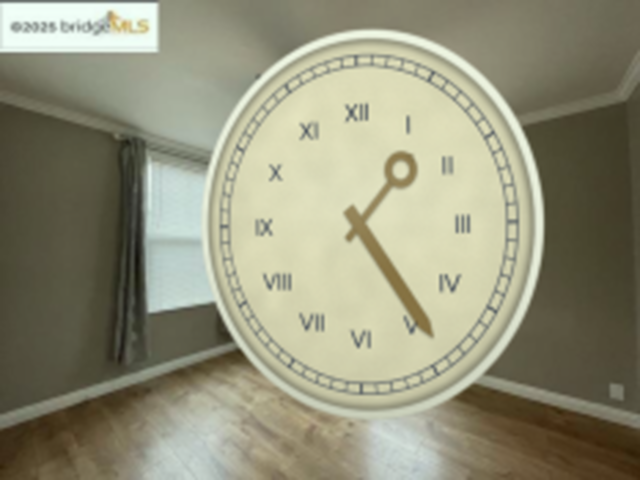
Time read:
1:24
